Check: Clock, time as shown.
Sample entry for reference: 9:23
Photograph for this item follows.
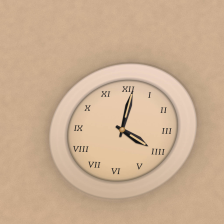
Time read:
4:01
